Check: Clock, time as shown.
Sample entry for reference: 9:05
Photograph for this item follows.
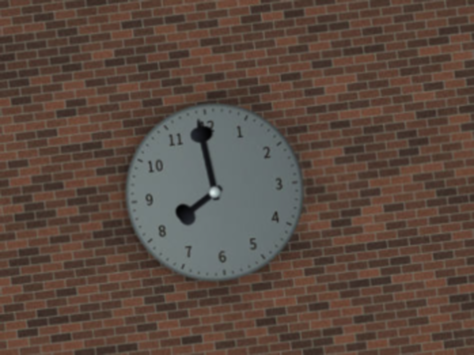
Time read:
7:59
